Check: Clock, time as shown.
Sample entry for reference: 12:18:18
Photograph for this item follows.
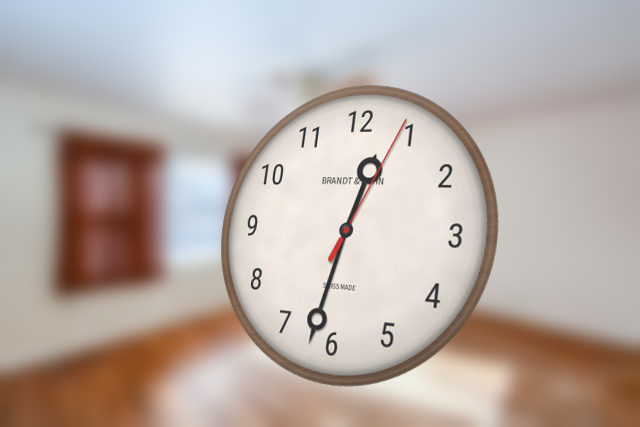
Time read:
12:32:04
